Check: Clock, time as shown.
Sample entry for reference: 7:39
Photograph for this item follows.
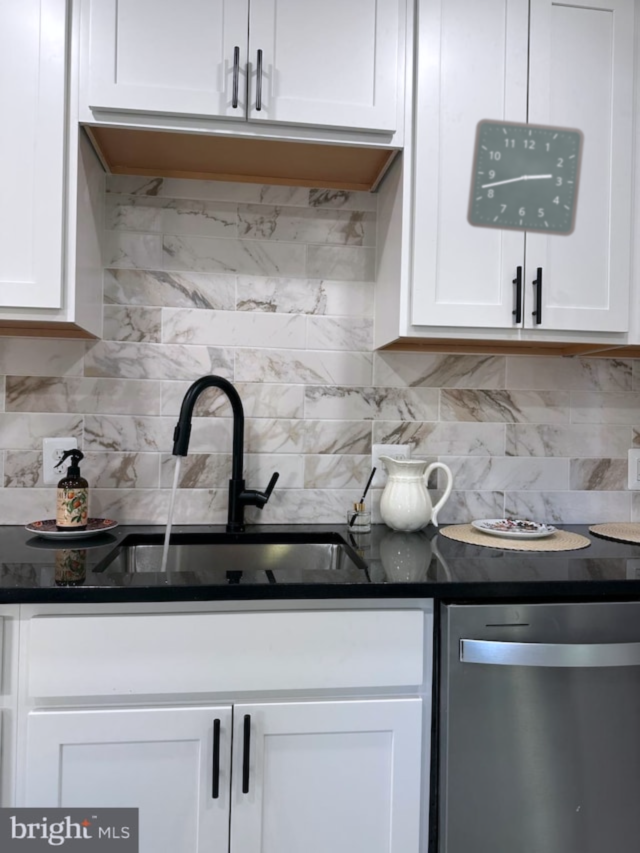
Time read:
2:42
